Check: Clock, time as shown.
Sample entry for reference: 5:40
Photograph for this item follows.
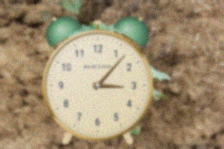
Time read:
3:07
